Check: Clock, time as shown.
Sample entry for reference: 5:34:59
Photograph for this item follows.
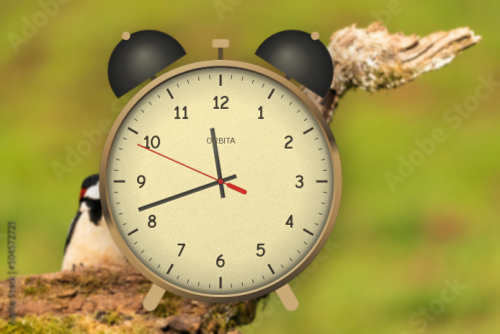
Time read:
11:41:49
